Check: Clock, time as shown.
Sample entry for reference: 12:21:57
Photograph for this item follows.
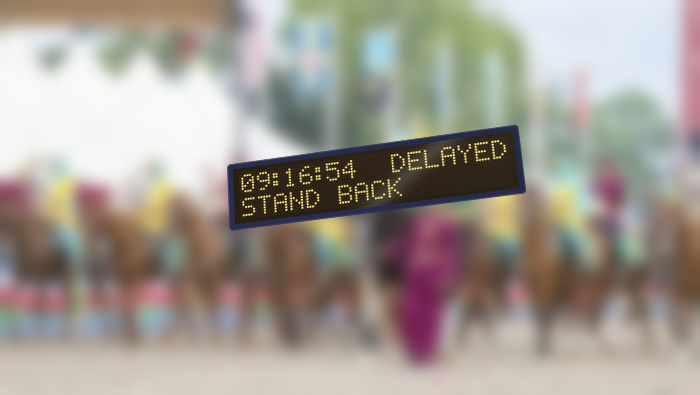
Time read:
9:16:54
